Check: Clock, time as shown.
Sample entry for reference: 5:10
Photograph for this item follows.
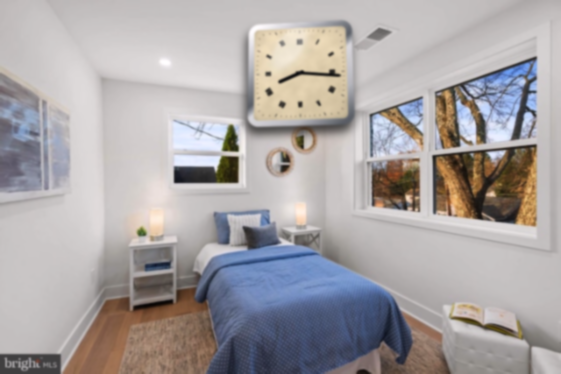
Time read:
8:16
